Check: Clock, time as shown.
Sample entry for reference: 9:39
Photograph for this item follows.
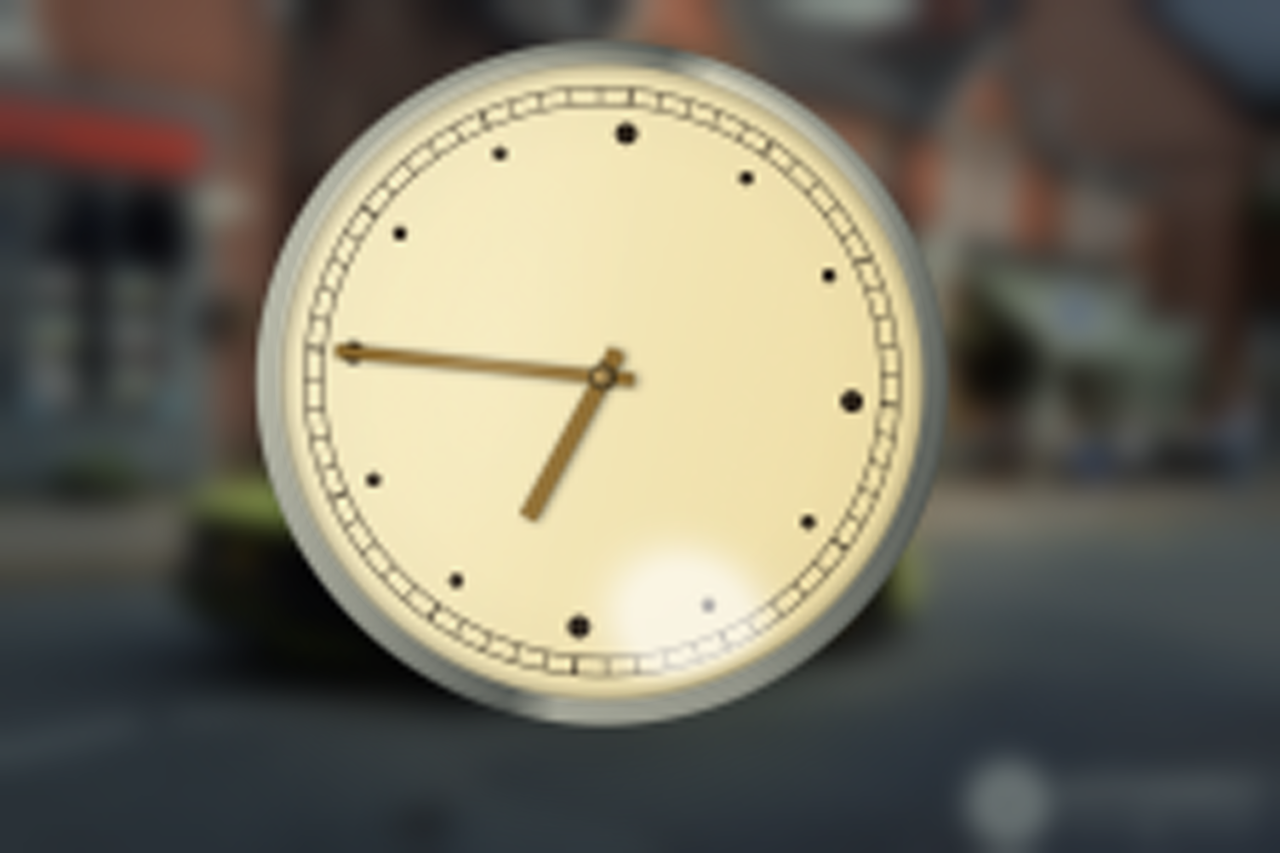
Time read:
6:45
